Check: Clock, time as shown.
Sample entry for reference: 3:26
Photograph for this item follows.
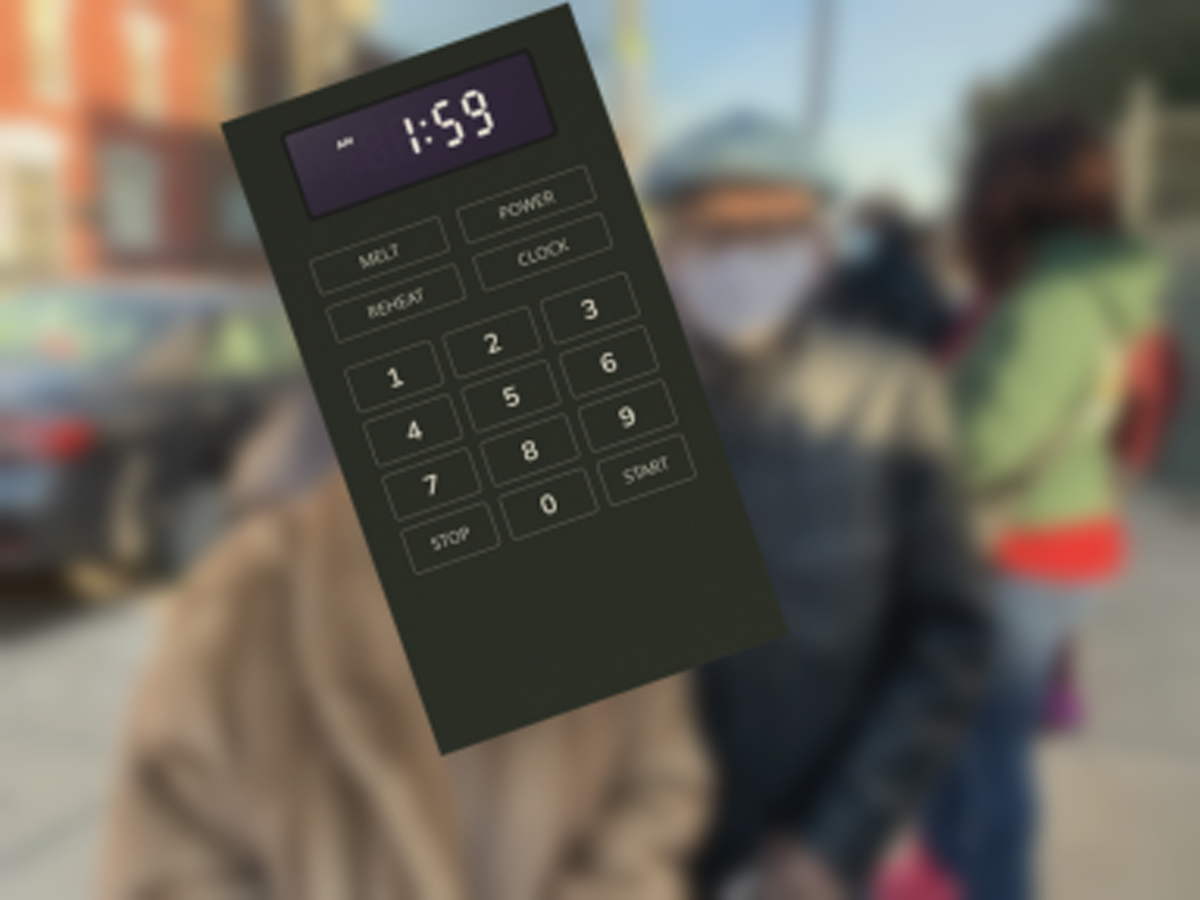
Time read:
1:59
